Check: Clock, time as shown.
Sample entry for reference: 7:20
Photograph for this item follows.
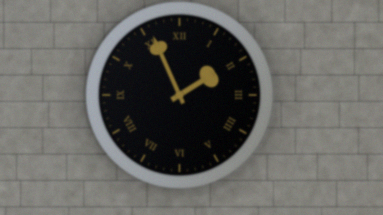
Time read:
1:56
